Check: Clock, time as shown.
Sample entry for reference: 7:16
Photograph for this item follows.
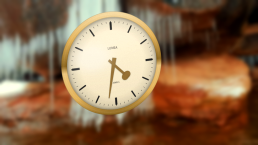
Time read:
4:32
